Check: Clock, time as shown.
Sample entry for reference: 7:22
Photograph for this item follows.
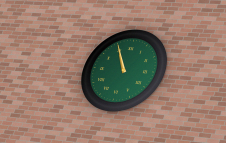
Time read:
10:55
